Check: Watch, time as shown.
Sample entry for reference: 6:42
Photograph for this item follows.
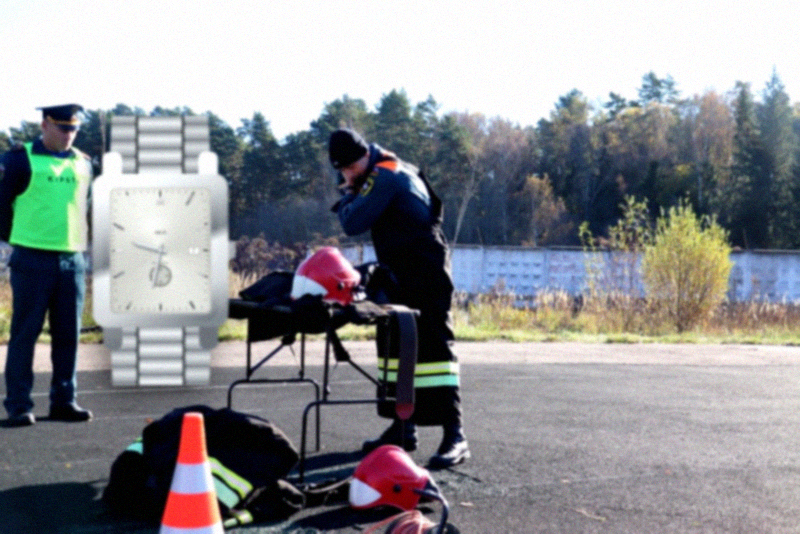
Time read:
9:32
